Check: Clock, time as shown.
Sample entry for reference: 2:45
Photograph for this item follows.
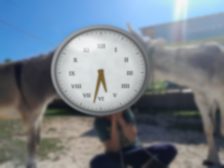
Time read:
5:32
